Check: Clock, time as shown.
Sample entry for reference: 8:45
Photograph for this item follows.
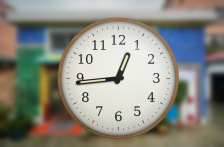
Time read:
12:44
